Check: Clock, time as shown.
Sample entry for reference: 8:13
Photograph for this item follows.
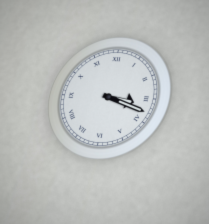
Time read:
3:18
